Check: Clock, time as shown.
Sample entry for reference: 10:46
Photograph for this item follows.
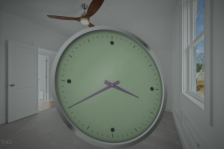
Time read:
3:40
